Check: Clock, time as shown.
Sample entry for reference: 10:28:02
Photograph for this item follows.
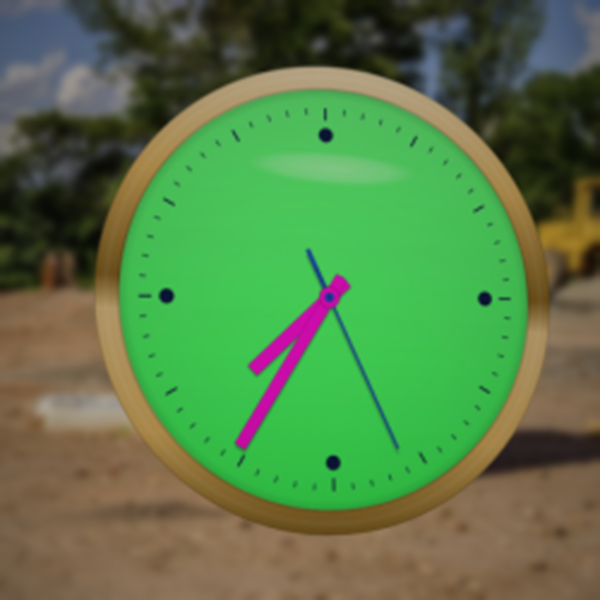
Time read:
7:35:26
